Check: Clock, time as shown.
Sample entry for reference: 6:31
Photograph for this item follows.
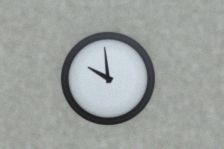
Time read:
9:59
